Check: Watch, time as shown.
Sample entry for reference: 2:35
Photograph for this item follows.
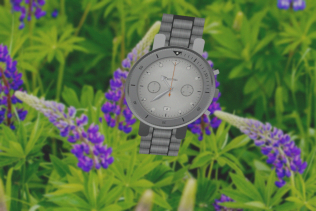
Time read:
10:38
